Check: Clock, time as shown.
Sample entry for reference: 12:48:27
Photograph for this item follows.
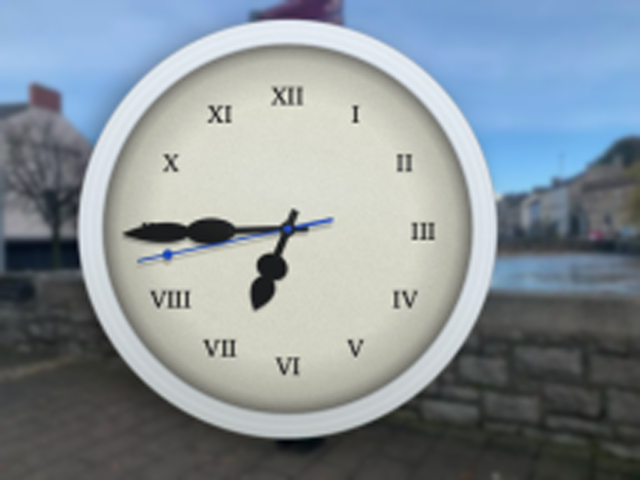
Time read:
6:44:43
